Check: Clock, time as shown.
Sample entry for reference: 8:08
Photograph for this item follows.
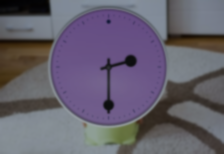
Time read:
2:30
